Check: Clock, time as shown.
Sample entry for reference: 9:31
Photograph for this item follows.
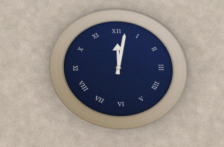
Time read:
12:02
